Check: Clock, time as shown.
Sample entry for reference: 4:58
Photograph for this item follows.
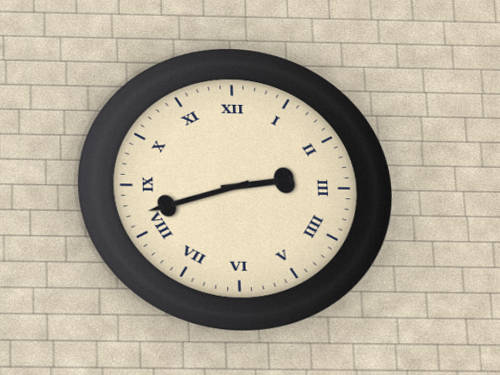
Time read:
2:42
